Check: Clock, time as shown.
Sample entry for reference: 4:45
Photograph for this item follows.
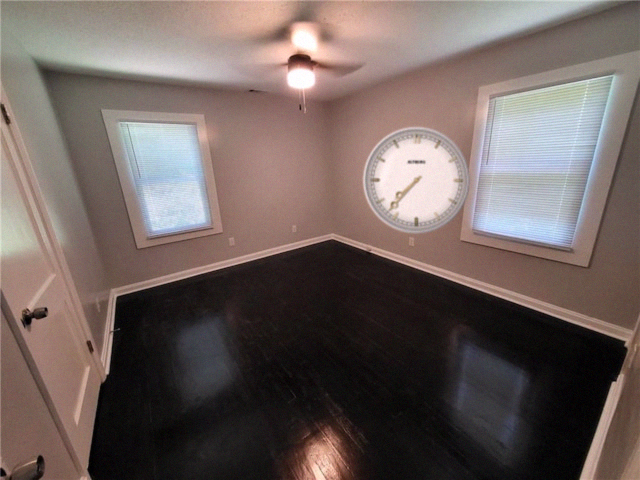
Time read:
7:37
